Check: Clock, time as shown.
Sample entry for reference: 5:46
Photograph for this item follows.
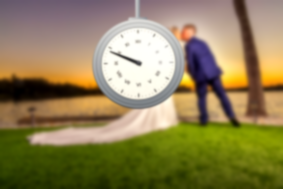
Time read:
9:49
